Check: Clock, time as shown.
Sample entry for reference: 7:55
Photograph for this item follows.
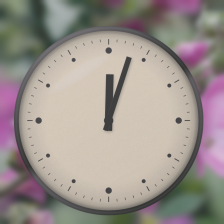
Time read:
12:03
